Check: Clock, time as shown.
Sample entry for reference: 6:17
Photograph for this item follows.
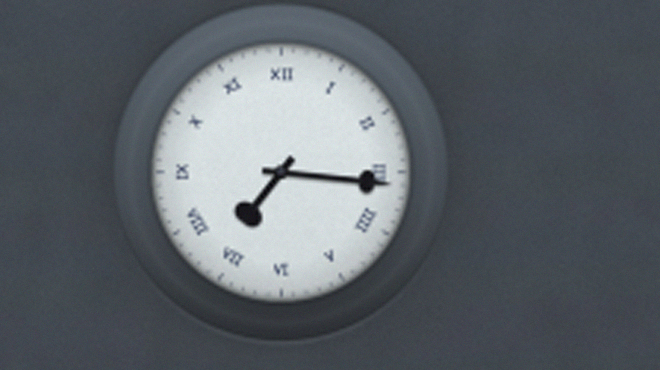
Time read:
7:16
